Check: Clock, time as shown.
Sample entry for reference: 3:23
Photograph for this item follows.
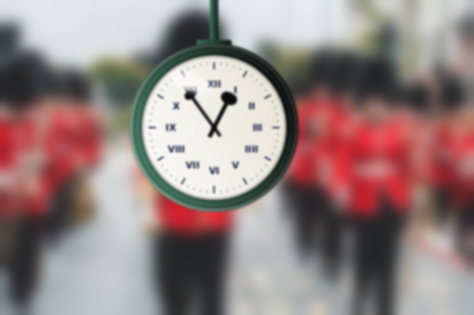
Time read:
12:54
